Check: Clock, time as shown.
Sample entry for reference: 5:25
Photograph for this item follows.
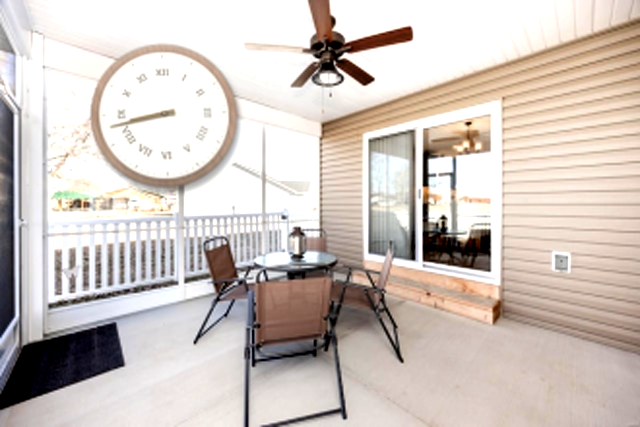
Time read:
8:43
